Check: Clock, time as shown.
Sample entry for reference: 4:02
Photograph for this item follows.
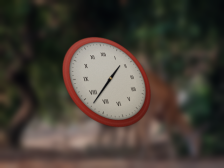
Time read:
1:38
